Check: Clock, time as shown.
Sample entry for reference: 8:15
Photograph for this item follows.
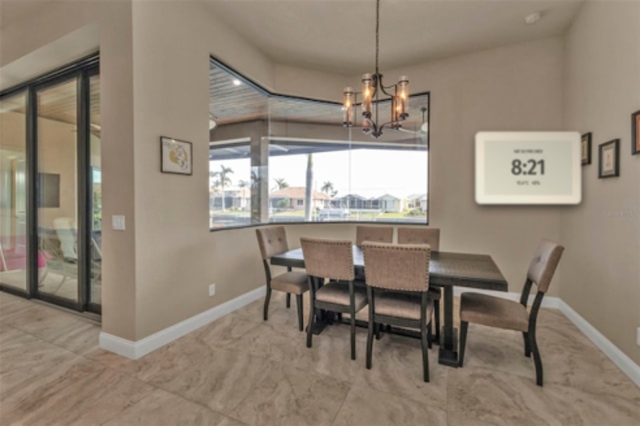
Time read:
8:21
